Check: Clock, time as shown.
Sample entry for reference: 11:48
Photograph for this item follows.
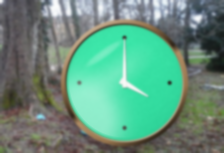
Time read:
4:00
